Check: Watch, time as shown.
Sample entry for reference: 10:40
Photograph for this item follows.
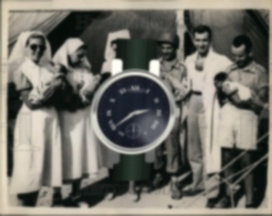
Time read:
2:39
